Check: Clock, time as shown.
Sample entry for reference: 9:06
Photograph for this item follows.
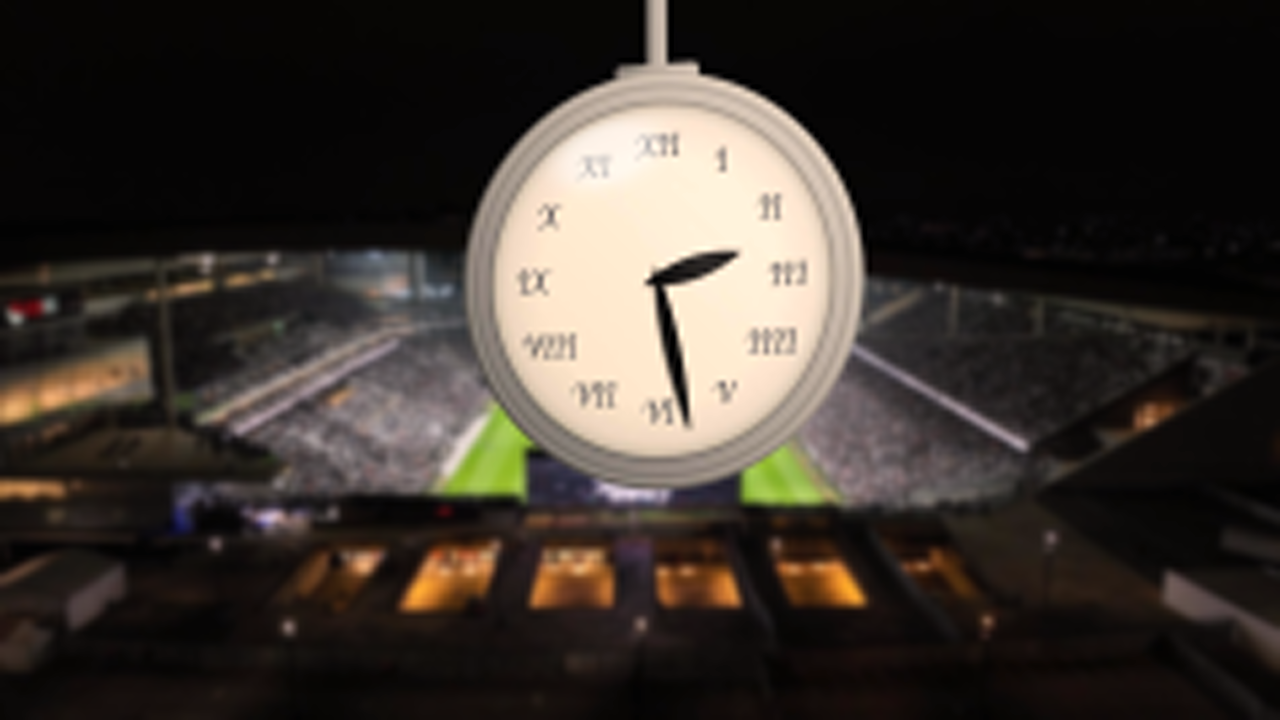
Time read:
2:28
